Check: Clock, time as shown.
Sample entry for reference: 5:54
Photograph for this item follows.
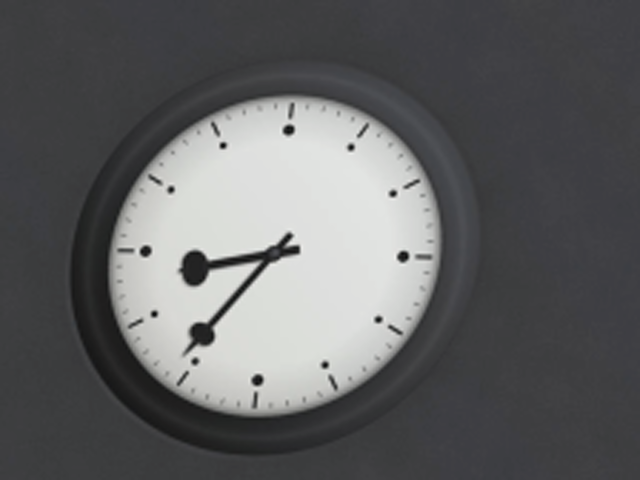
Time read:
8:36
